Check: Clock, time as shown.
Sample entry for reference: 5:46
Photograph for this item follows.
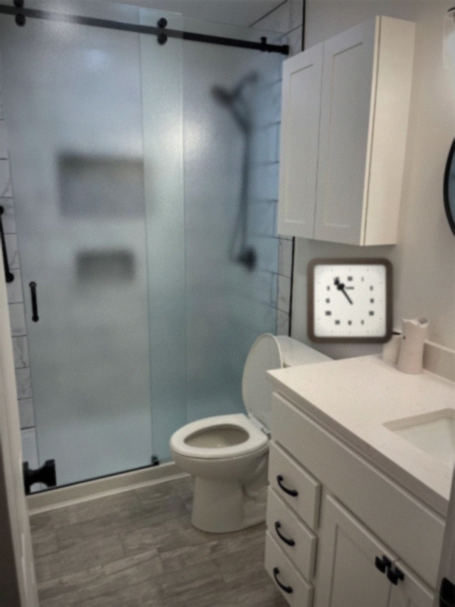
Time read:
10:54
